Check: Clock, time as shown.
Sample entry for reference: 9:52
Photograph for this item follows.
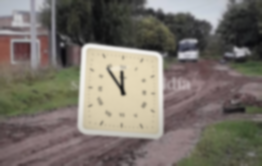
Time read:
11:54
